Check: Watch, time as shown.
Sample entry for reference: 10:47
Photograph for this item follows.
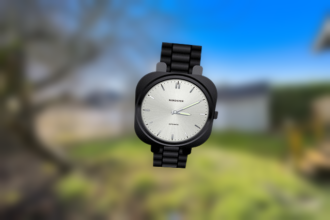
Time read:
3:10
